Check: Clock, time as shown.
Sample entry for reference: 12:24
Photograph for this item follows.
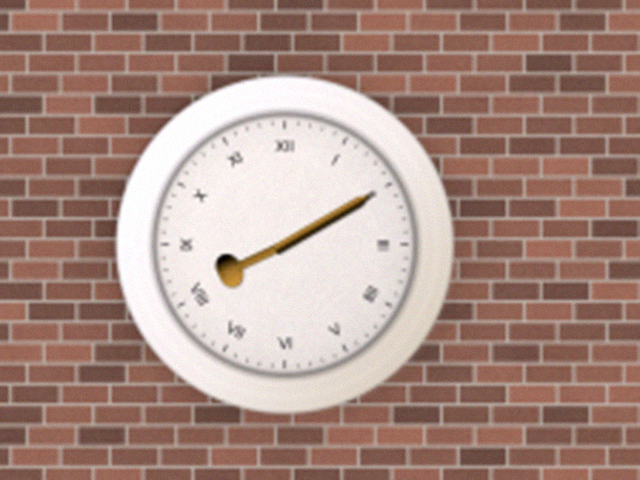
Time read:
8:10
